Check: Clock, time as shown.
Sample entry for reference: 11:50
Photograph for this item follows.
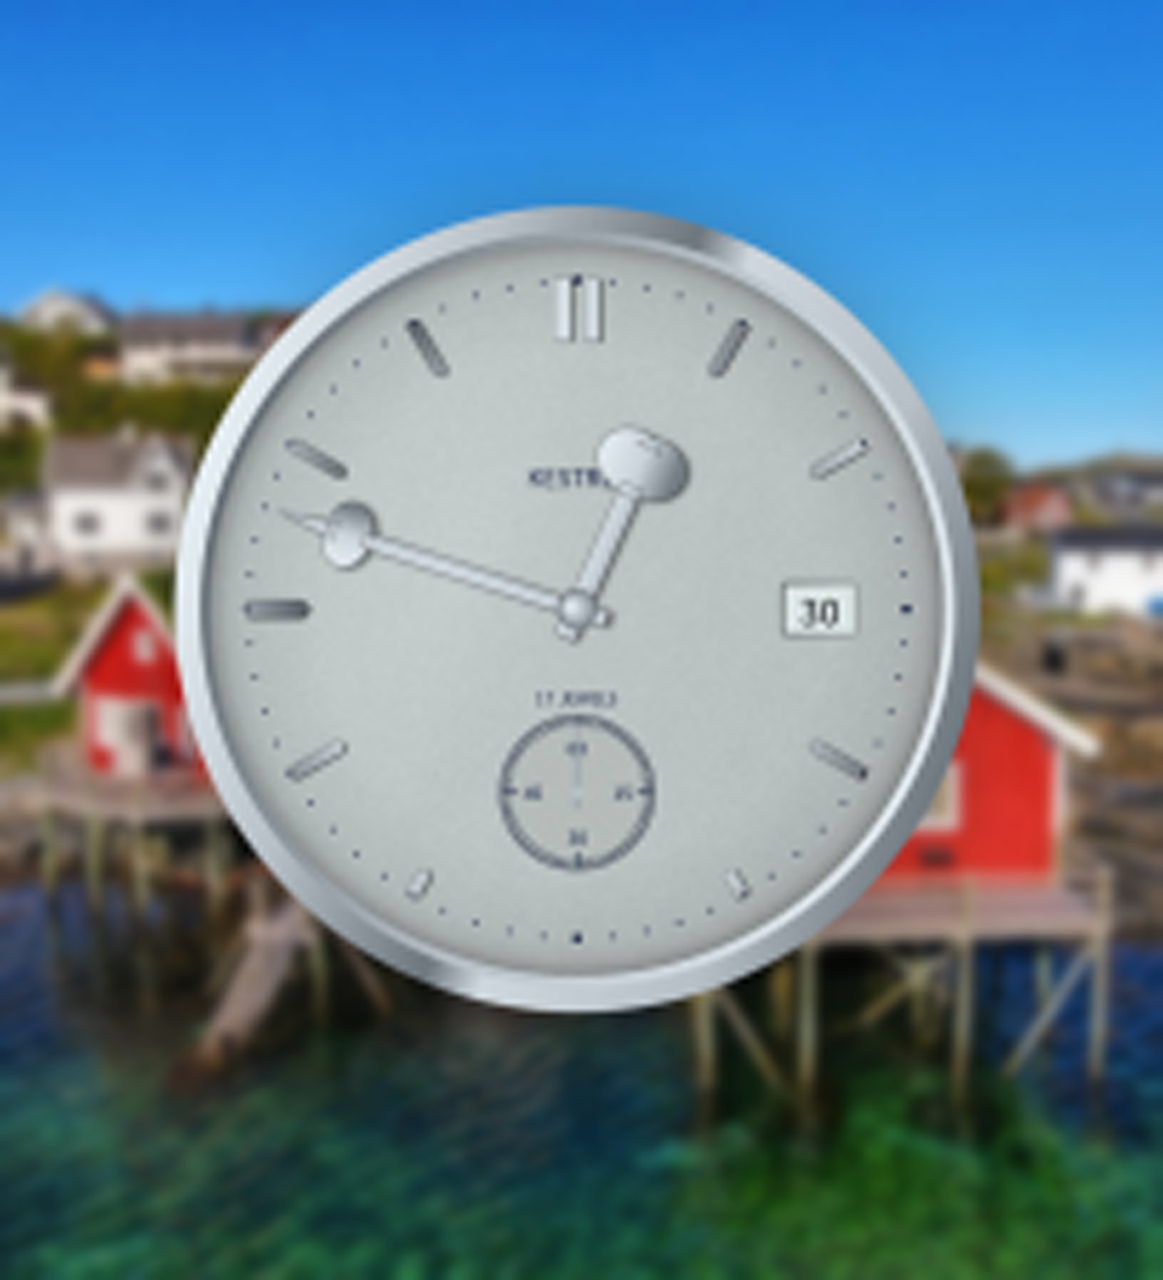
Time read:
12:48
